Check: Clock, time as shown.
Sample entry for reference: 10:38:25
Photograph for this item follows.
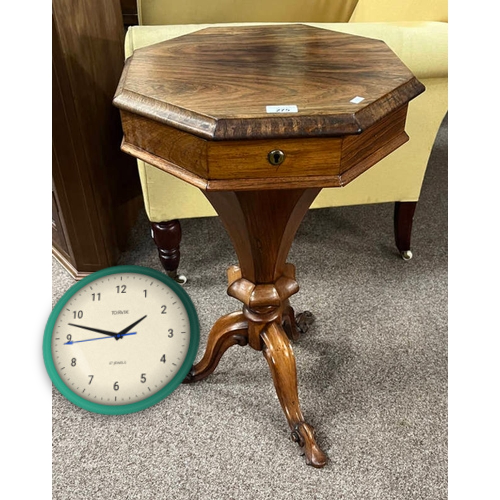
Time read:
1:47:44
